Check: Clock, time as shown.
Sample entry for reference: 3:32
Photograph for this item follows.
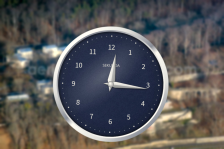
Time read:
12:16
